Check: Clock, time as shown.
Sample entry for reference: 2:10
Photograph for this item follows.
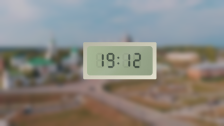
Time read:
19:12
